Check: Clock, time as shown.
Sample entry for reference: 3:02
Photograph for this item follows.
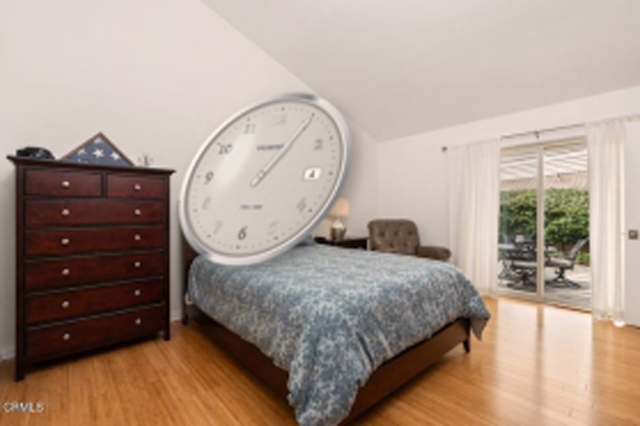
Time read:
1:05
